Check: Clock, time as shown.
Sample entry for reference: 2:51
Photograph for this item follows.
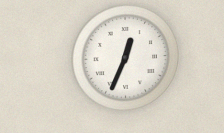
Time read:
12:34
